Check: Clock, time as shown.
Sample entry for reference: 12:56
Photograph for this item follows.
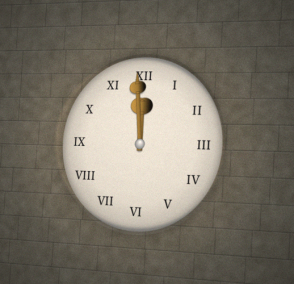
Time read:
11:59
